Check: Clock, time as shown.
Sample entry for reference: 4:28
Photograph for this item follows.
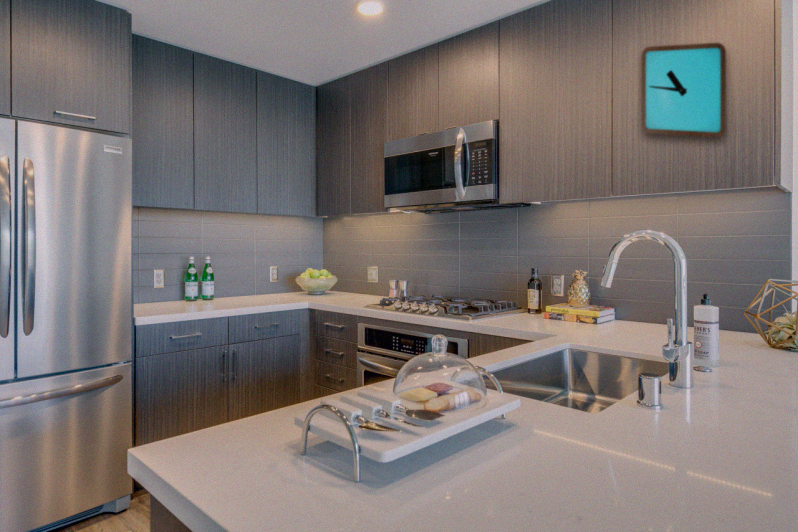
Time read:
10:46
